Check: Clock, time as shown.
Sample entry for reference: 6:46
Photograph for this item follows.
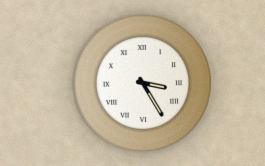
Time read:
3:25
